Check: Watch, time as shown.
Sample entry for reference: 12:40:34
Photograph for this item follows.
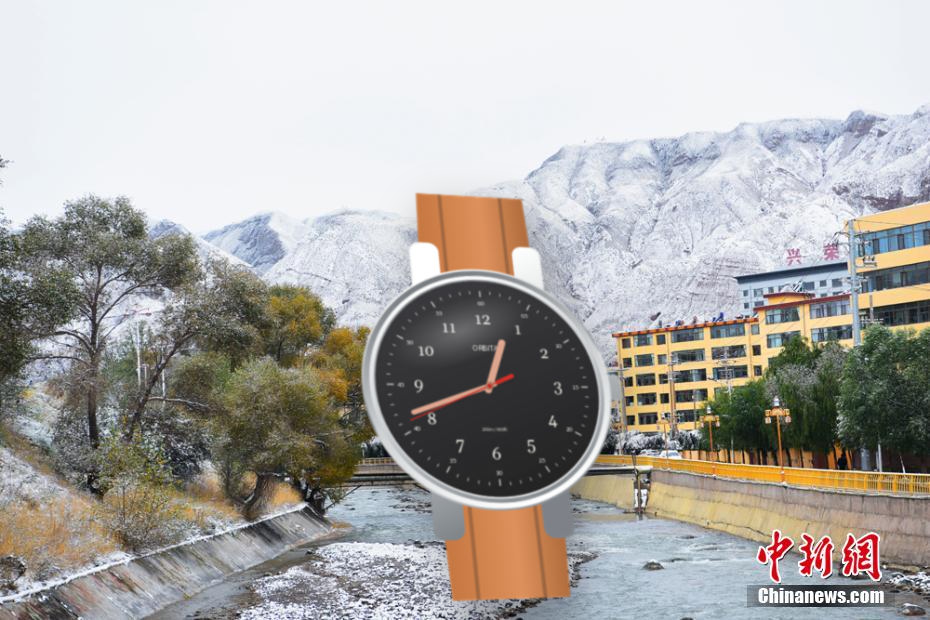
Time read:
12:41:41
